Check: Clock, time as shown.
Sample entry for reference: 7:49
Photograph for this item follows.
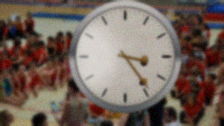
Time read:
3:24
